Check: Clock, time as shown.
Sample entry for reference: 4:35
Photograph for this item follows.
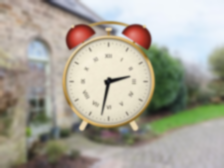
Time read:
2:32
